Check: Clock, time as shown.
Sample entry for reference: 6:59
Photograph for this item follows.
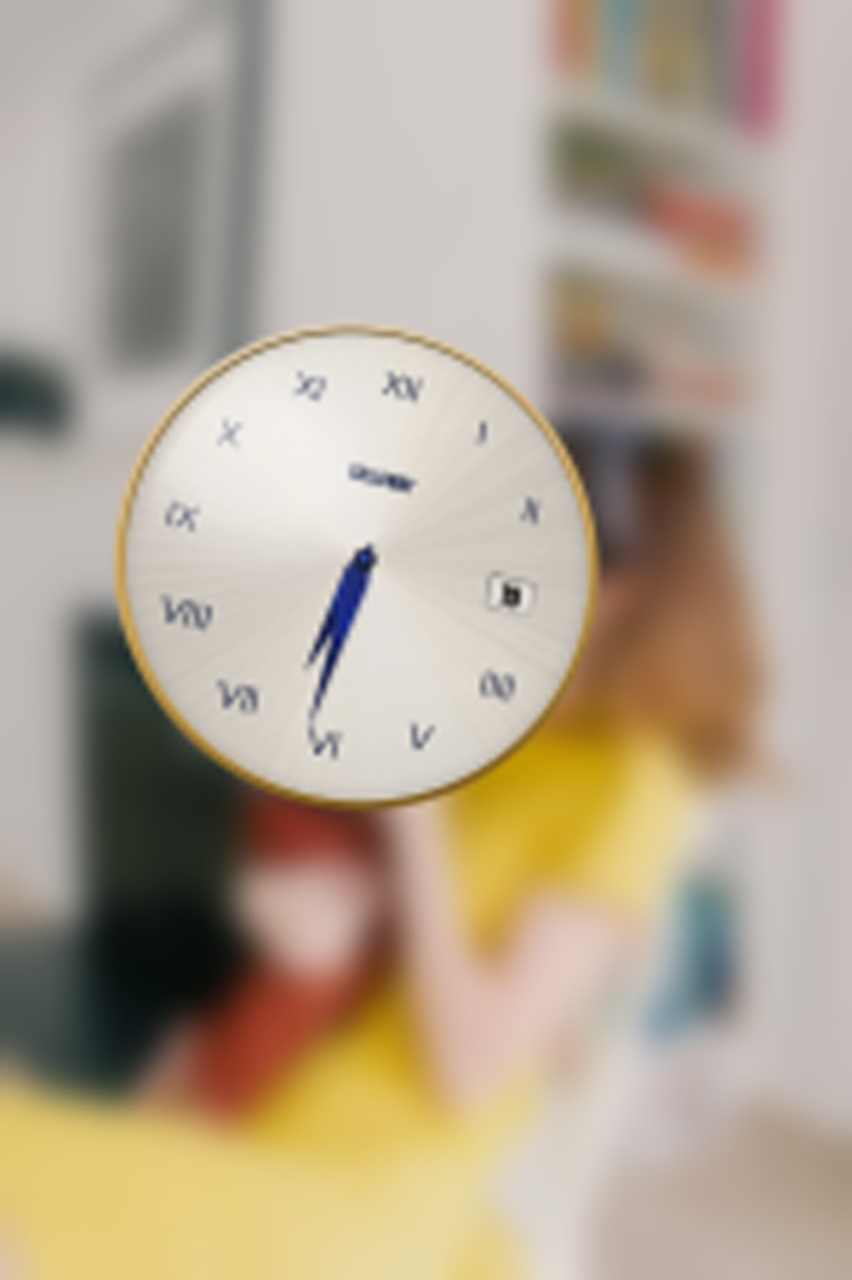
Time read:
6:31
